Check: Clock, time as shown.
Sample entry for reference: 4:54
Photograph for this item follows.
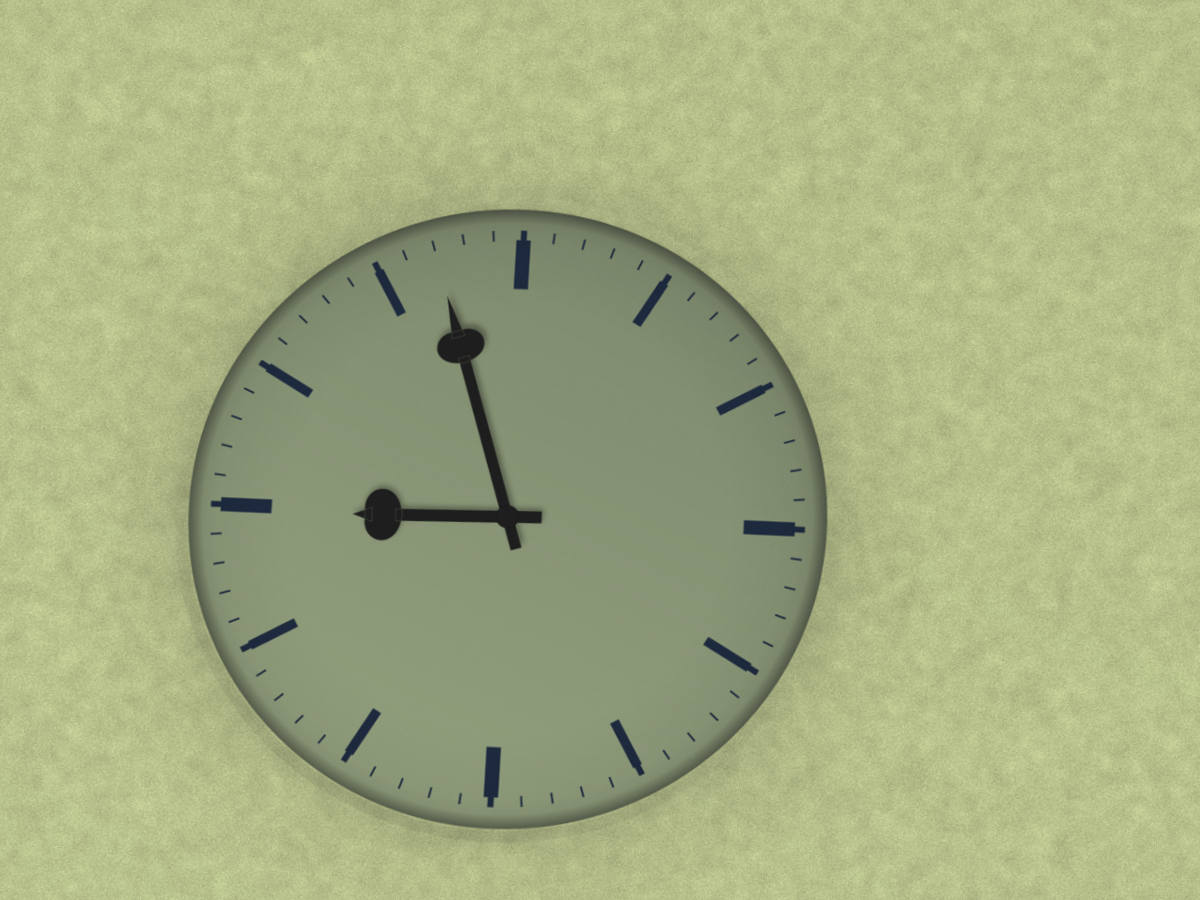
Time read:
8:57
